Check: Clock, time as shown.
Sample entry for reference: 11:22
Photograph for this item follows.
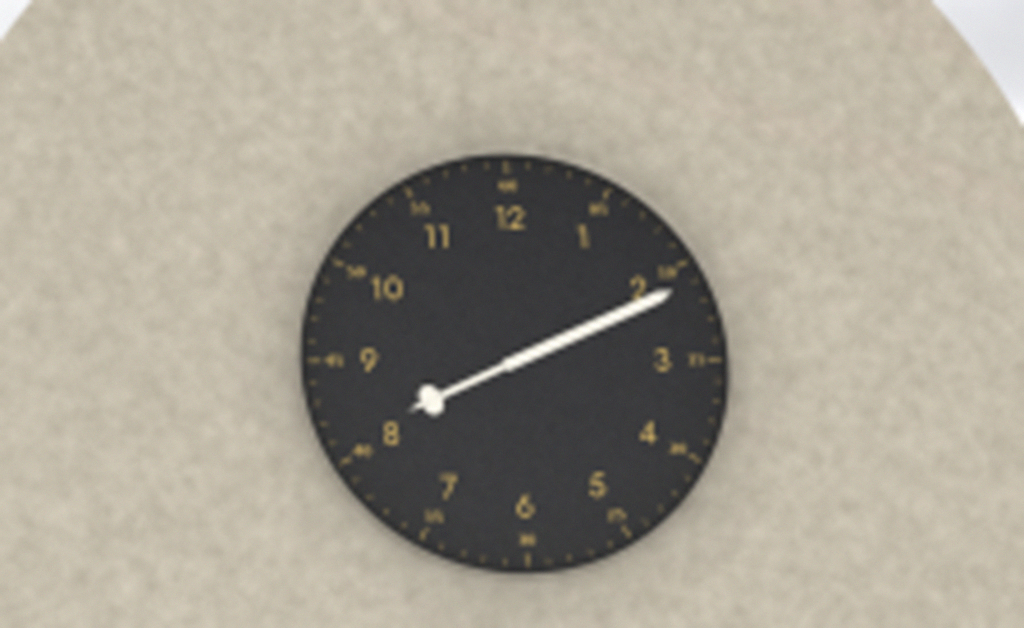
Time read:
8:11
